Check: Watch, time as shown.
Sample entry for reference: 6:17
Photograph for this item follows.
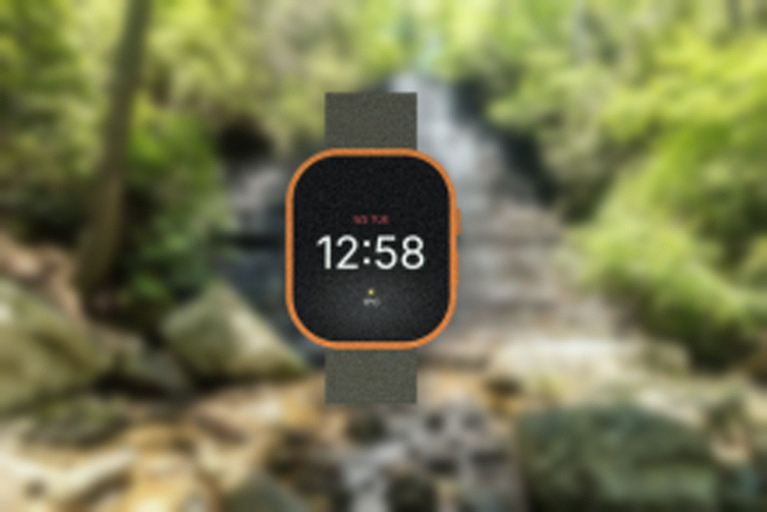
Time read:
12:58
